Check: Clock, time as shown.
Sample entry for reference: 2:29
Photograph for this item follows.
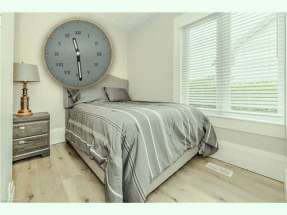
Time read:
11:29
